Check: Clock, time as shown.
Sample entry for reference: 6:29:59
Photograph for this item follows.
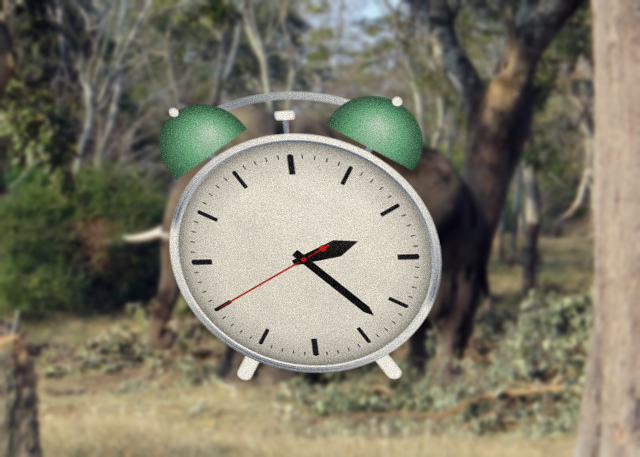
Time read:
2:22:40
